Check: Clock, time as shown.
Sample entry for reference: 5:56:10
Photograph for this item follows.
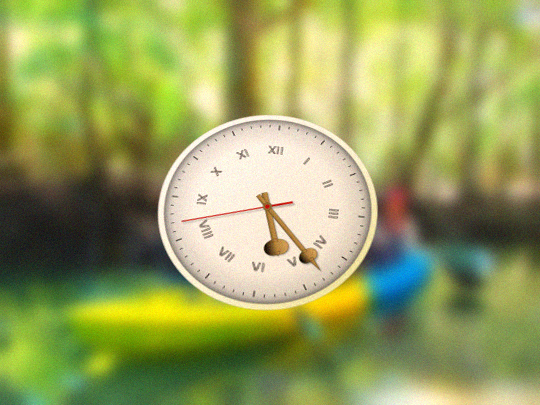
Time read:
5:22:42
